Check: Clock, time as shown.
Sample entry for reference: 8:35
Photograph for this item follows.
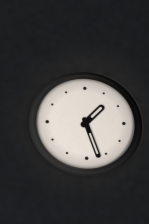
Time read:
1:27
